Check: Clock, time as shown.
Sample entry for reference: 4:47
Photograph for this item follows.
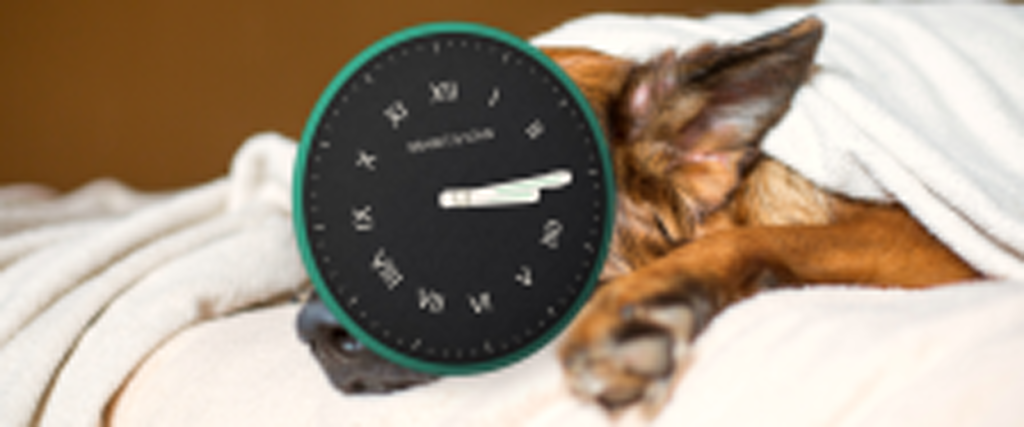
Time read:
3:15
